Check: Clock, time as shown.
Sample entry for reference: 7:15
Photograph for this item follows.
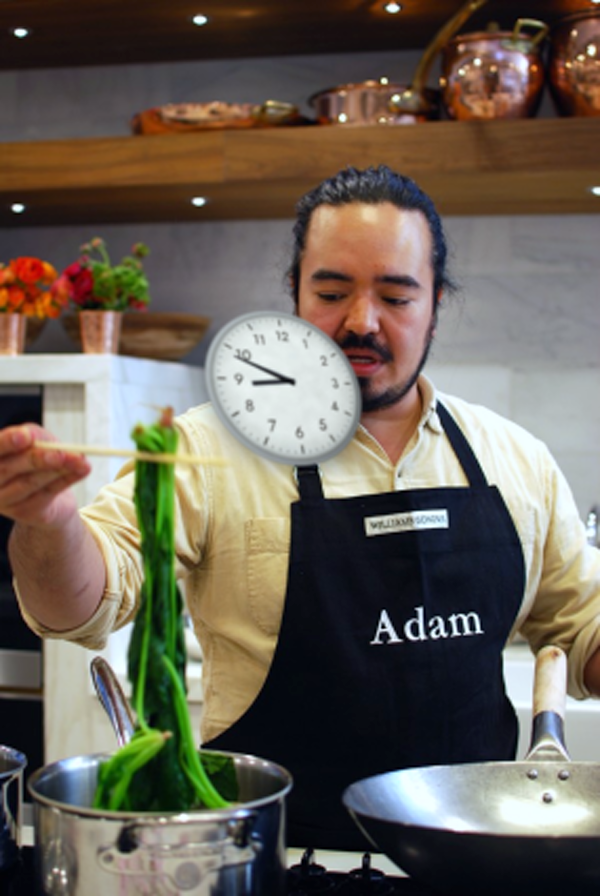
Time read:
8:49
